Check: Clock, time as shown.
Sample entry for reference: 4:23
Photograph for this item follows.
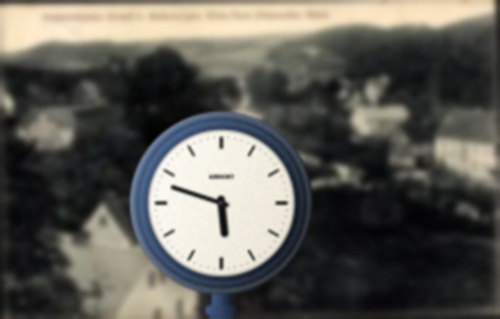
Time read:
5:48
